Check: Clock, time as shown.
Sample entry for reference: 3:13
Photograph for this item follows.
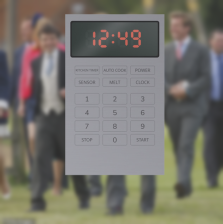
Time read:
12:49
